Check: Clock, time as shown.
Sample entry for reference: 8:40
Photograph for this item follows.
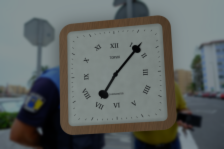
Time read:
7:07
